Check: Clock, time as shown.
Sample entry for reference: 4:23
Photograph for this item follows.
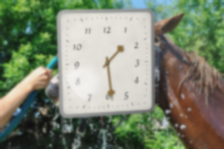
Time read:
1:29
